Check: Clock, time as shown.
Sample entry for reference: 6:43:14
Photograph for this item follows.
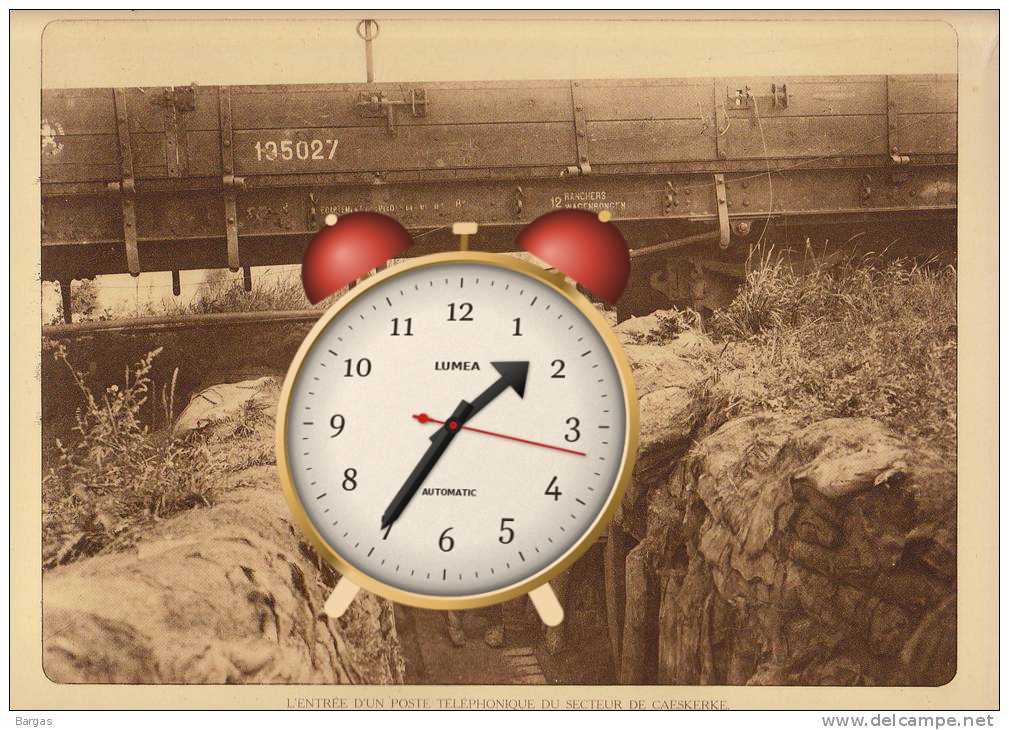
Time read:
1:35:17
